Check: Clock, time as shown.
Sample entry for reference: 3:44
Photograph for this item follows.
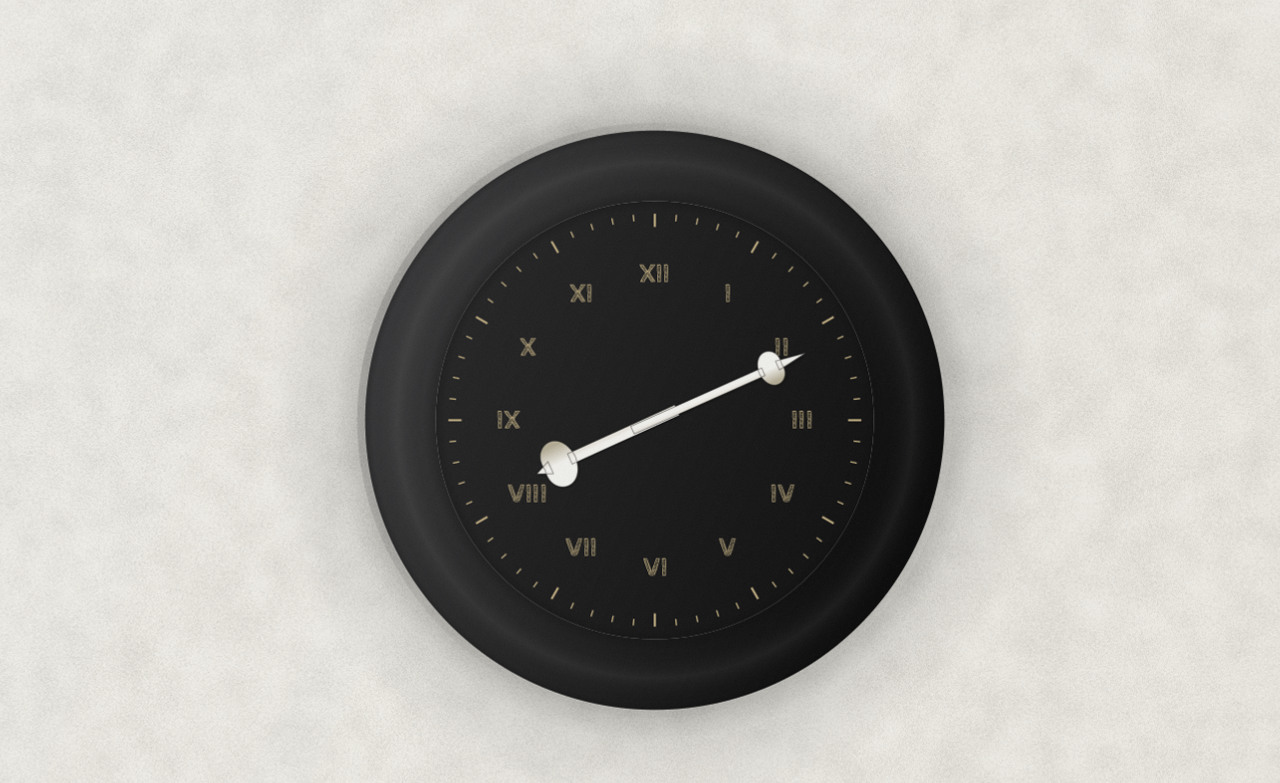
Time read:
8:11
